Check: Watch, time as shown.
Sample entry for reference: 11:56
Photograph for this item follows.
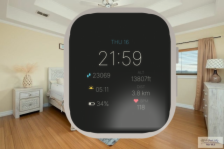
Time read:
21:59
